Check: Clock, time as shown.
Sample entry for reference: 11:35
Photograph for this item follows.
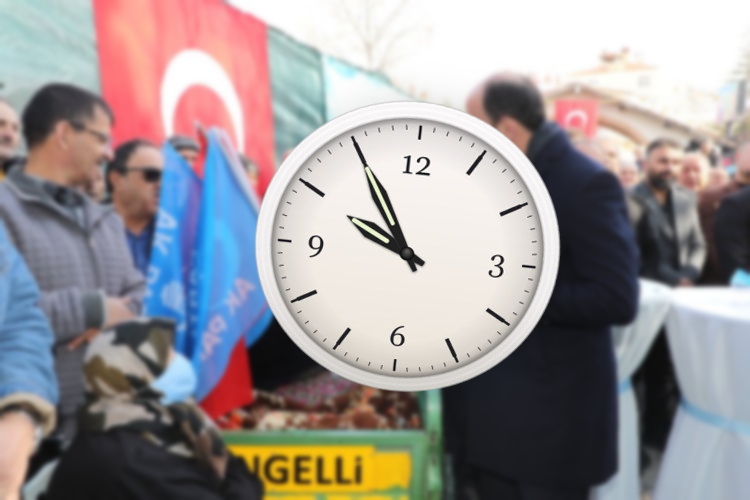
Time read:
9:55
